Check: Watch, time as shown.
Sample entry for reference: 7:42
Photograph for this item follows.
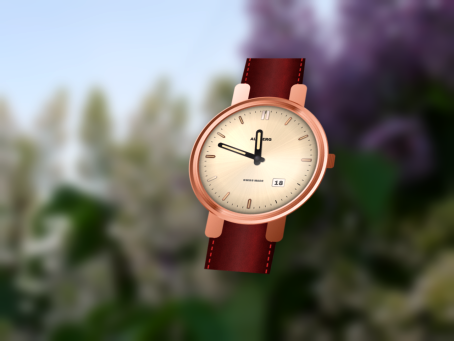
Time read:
11:48
